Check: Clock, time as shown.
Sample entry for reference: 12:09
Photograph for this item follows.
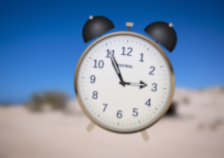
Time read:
2:55
